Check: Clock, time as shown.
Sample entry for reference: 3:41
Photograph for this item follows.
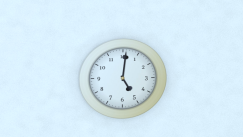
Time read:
5:01
